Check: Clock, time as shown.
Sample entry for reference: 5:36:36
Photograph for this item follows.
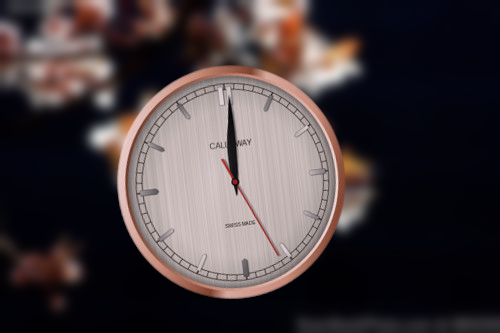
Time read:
12:00:26
